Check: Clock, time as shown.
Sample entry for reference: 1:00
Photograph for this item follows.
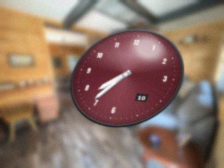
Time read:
7:36
